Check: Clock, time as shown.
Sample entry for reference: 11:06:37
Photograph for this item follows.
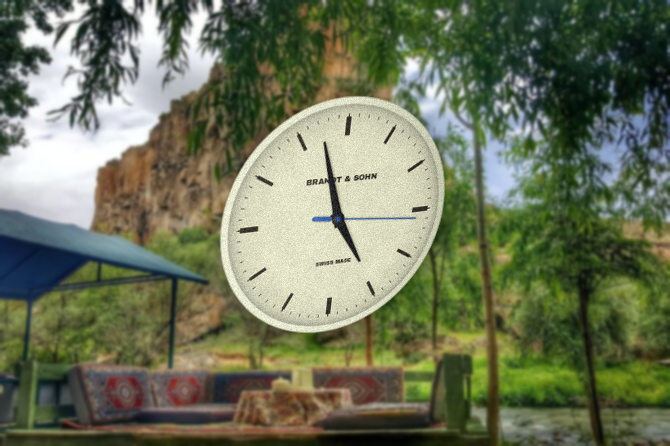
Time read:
4:57:16
